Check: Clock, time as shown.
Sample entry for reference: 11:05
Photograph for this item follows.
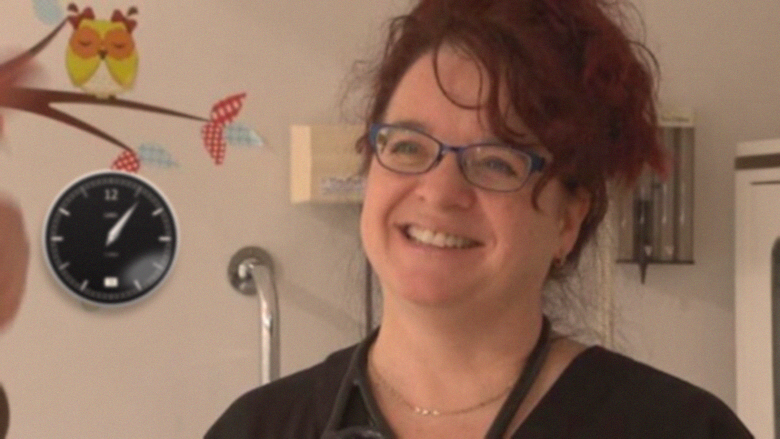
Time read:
1:06
